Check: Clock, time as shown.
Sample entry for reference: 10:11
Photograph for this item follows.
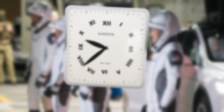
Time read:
9:38
